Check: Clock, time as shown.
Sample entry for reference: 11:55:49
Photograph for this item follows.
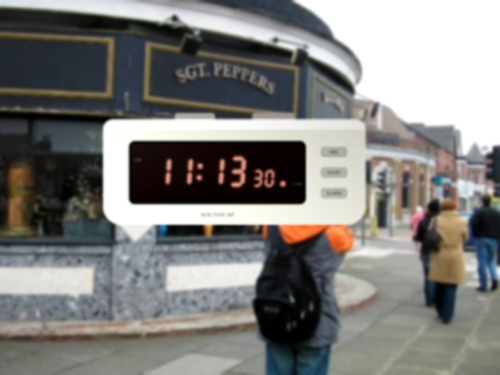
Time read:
11:13:30
